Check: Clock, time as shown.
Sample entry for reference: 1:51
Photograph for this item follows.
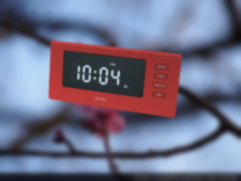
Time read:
10:04
